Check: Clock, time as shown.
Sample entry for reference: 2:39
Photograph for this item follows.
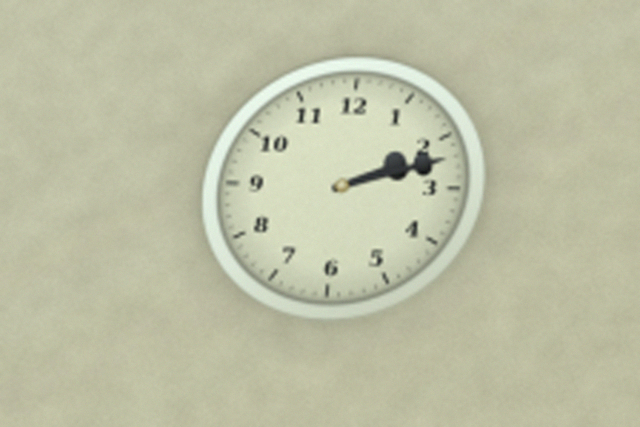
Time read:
2:12
